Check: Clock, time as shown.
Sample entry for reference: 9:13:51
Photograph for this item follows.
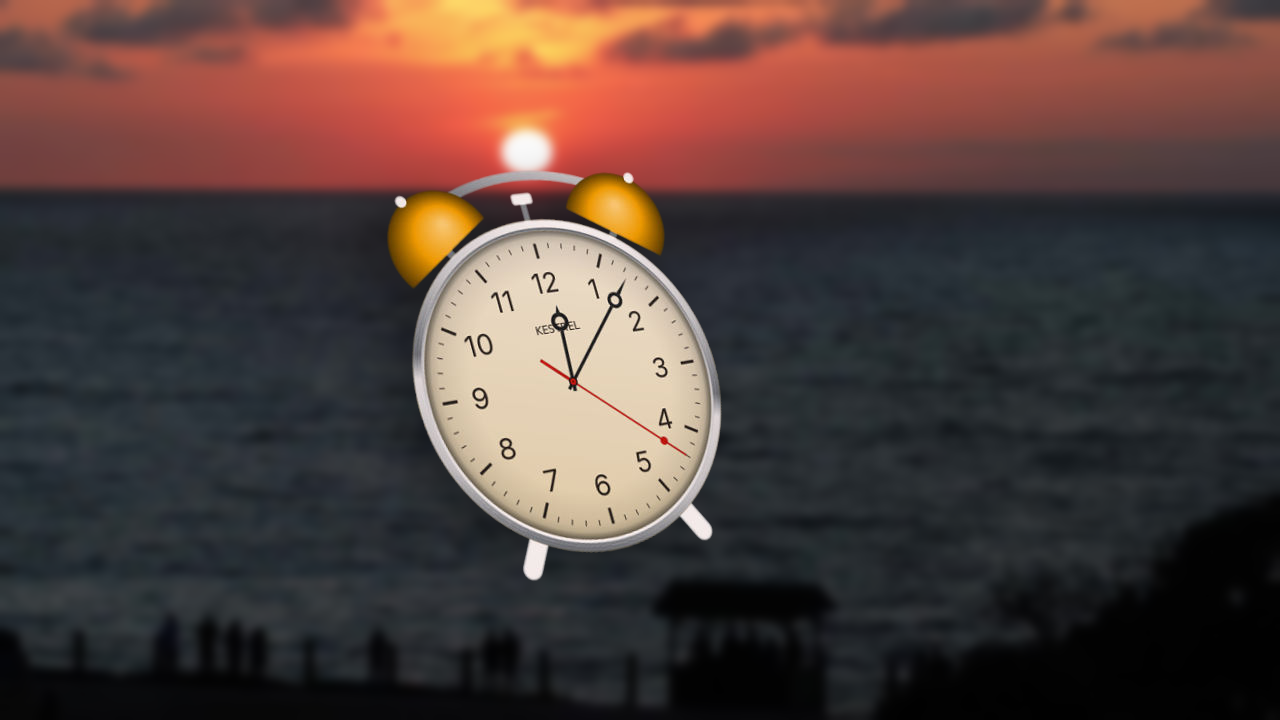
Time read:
12:07:22
